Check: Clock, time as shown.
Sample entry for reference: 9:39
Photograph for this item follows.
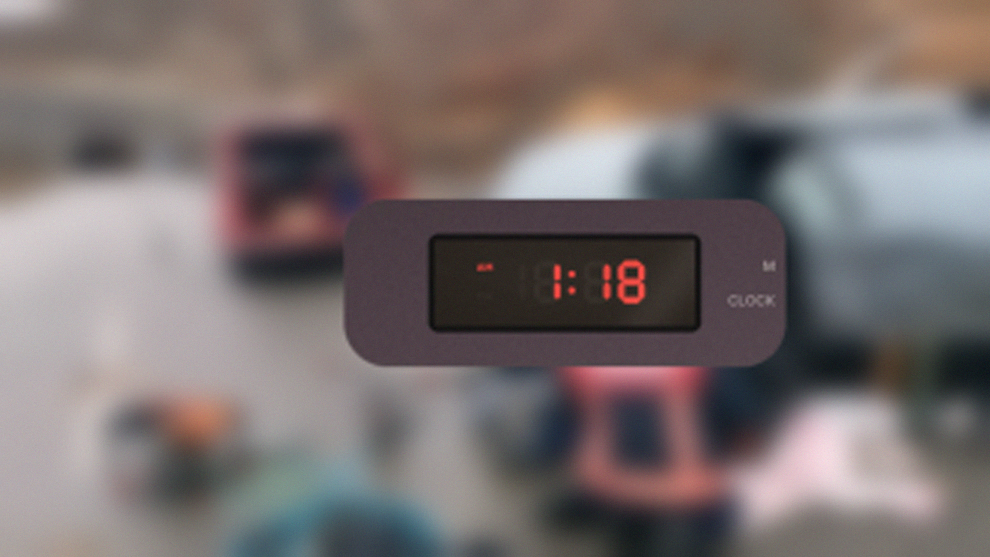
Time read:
1:18
